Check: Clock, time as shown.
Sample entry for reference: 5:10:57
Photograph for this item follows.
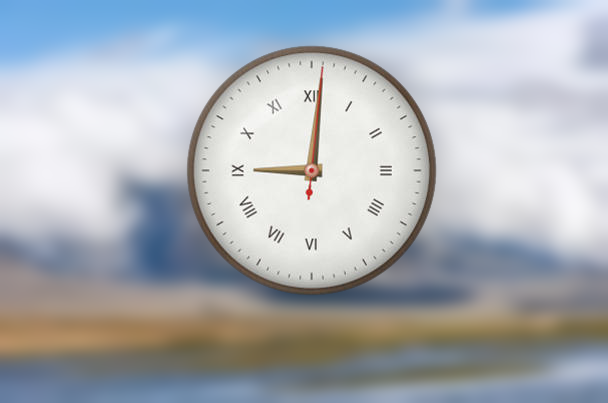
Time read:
9:01:01
